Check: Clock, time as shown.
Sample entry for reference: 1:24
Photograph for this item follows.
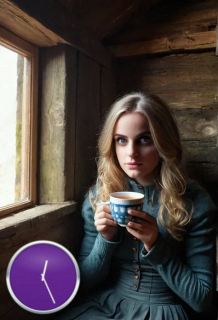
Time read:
12:26
